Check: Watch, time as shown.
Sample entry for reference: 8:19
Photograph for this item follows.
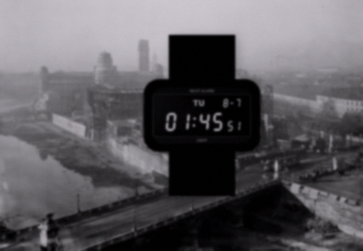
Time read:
1:45
